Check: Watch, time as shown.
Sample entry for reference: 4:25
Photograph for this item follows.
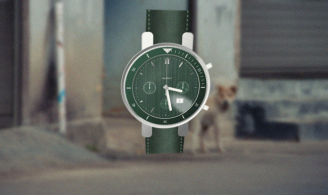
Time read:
3:28
